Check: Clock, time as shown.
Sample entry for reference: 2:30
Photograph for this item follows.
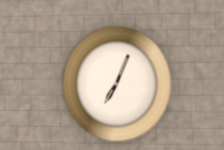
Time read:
7:04
